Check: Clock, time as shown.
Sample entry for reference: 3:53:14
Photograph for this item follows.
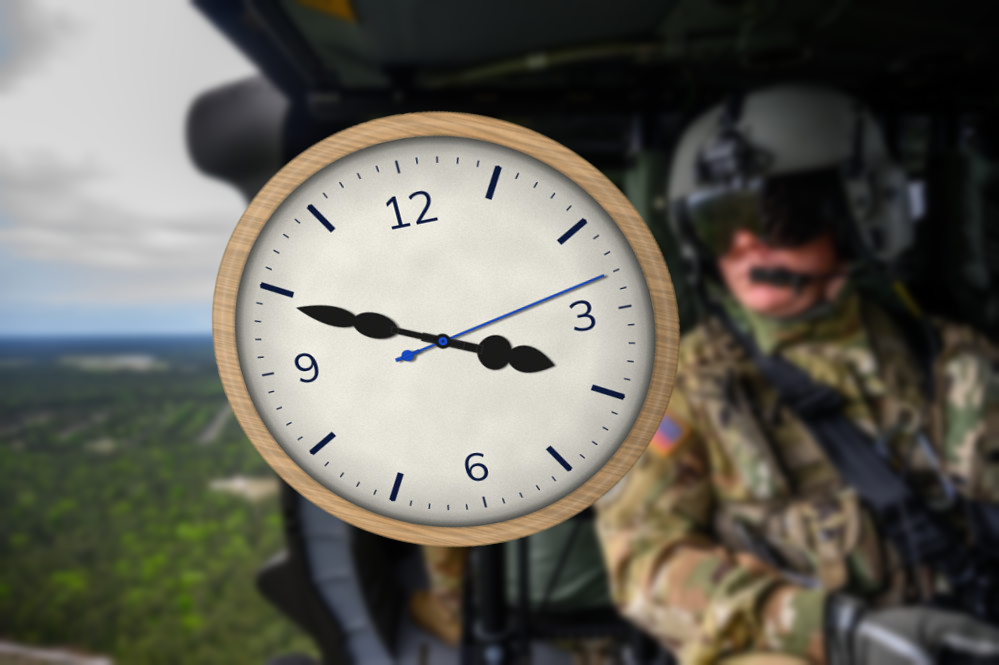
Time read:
3:49:13
